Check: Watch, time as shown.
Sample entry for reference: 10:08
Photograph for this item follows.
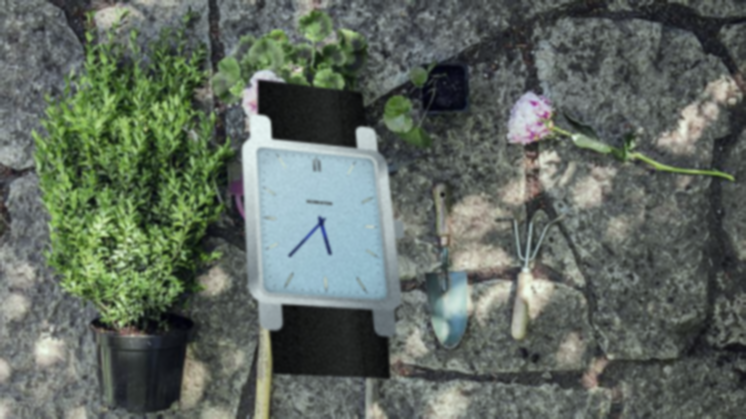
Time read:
5:37
